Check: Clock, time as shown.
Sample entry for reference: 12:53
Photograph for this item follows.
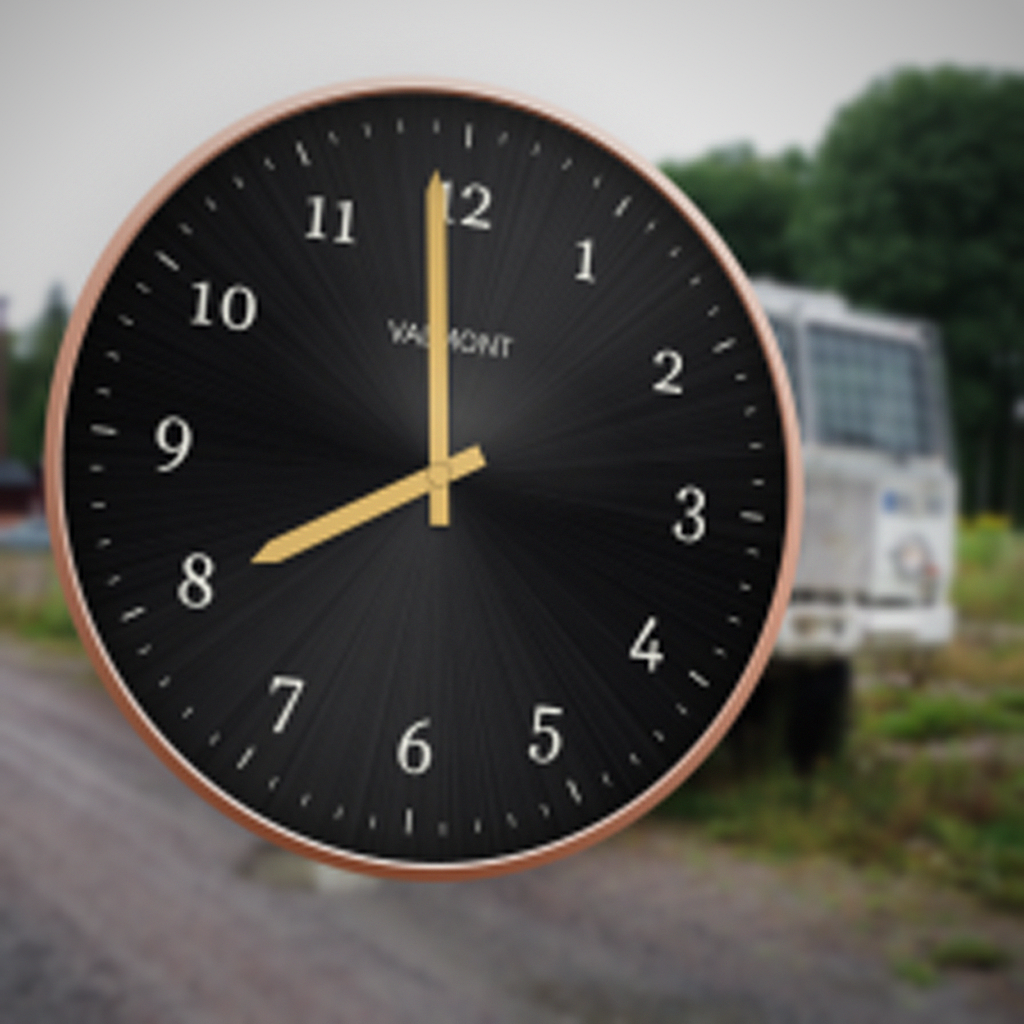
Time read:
7:59
